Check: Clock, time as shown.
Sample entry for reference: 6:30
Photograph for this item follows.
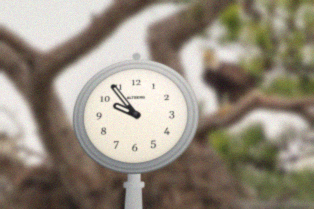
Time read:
9:54
